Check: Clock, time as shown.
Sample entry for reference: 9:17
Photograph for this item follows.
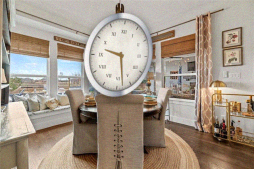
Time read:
9:28
